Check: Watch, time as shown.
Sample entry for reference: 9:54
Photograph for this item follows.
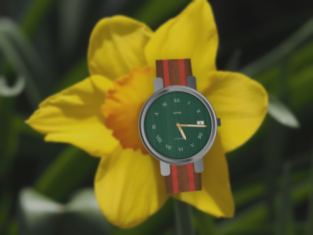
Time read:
5:16
